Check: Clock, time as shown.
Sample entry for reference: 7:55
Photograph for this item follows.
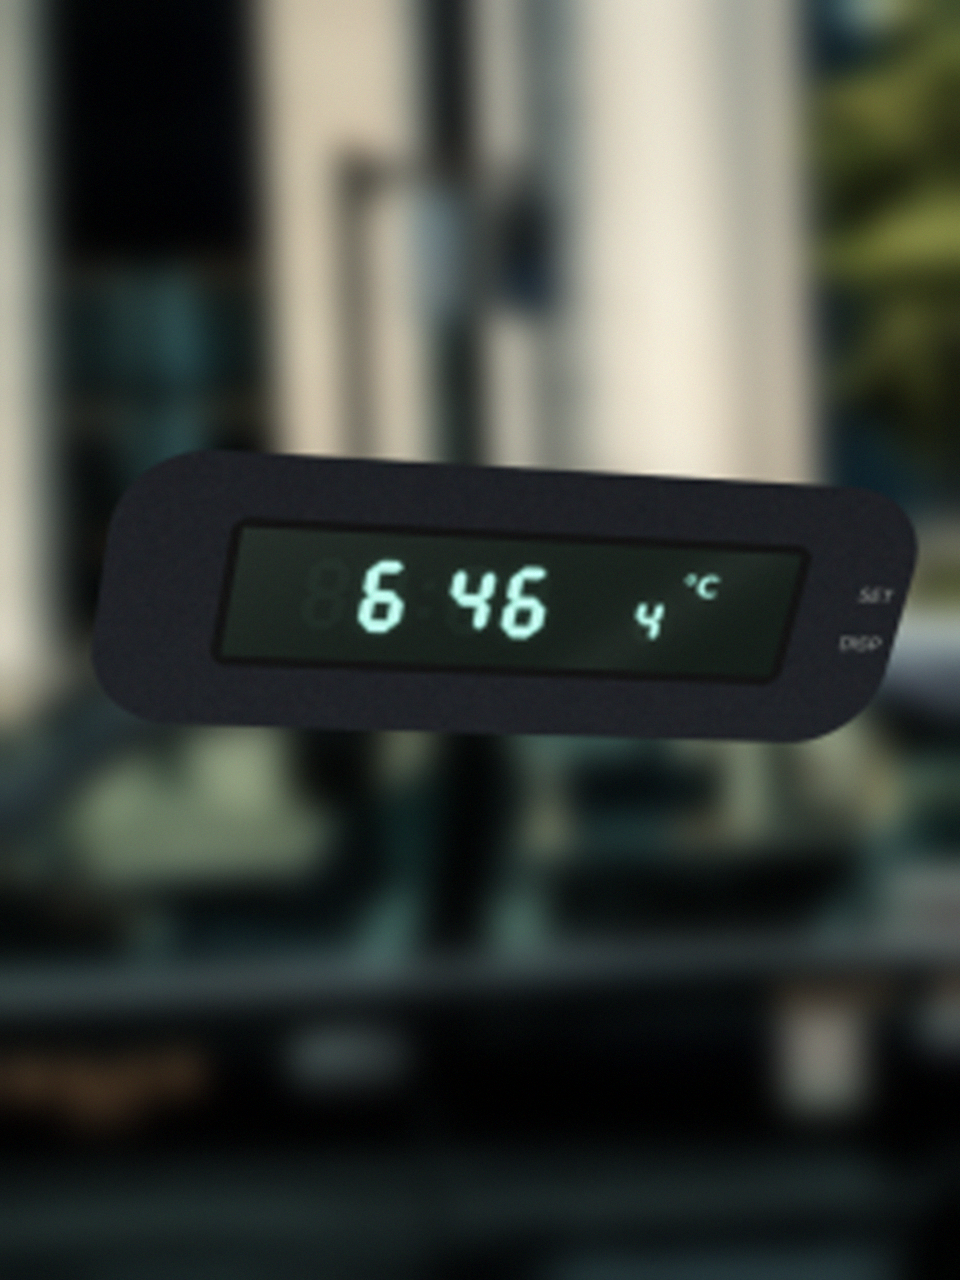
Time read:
6:46
